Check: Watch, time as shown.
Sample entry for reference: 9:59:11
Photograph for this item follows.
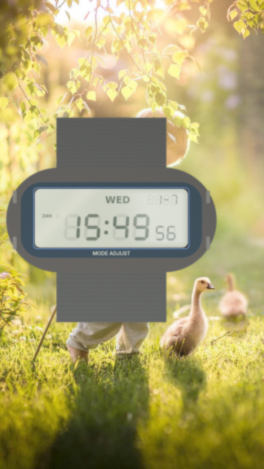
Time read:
15:49:56
